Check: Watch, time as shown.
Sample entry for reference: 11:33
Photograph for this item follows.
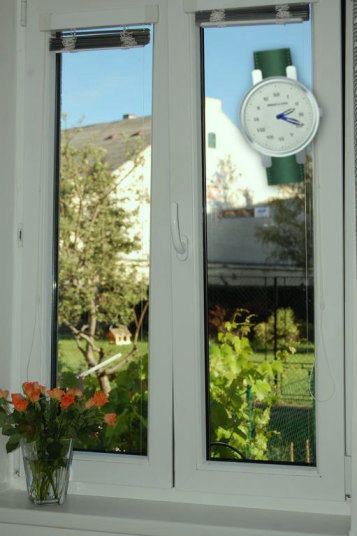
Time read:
2:19
